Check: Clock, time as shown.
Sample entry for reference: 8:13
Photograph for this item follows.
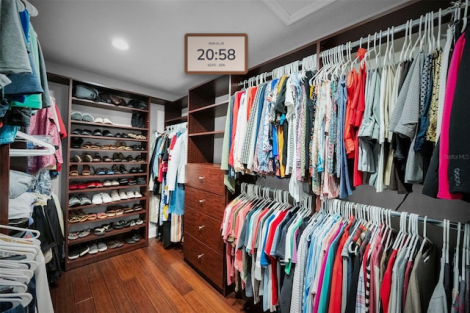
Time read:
20:58
